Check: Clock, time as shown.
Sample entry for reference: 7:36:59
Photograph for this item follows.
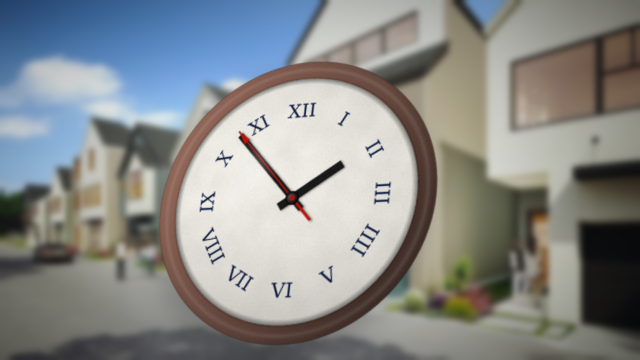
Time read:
1:52:53
